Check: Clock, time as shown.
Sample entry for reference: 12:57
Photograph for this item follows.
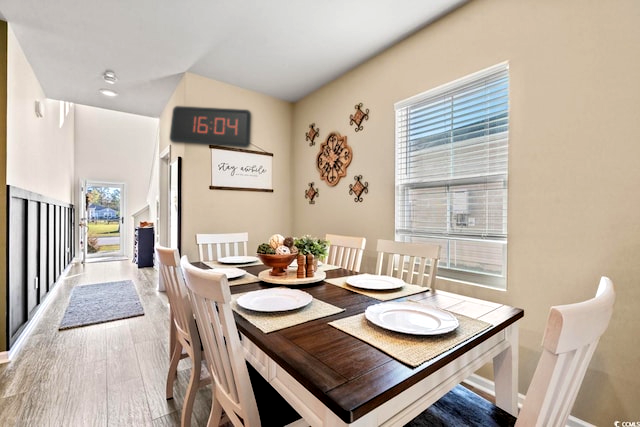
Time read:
16:04
